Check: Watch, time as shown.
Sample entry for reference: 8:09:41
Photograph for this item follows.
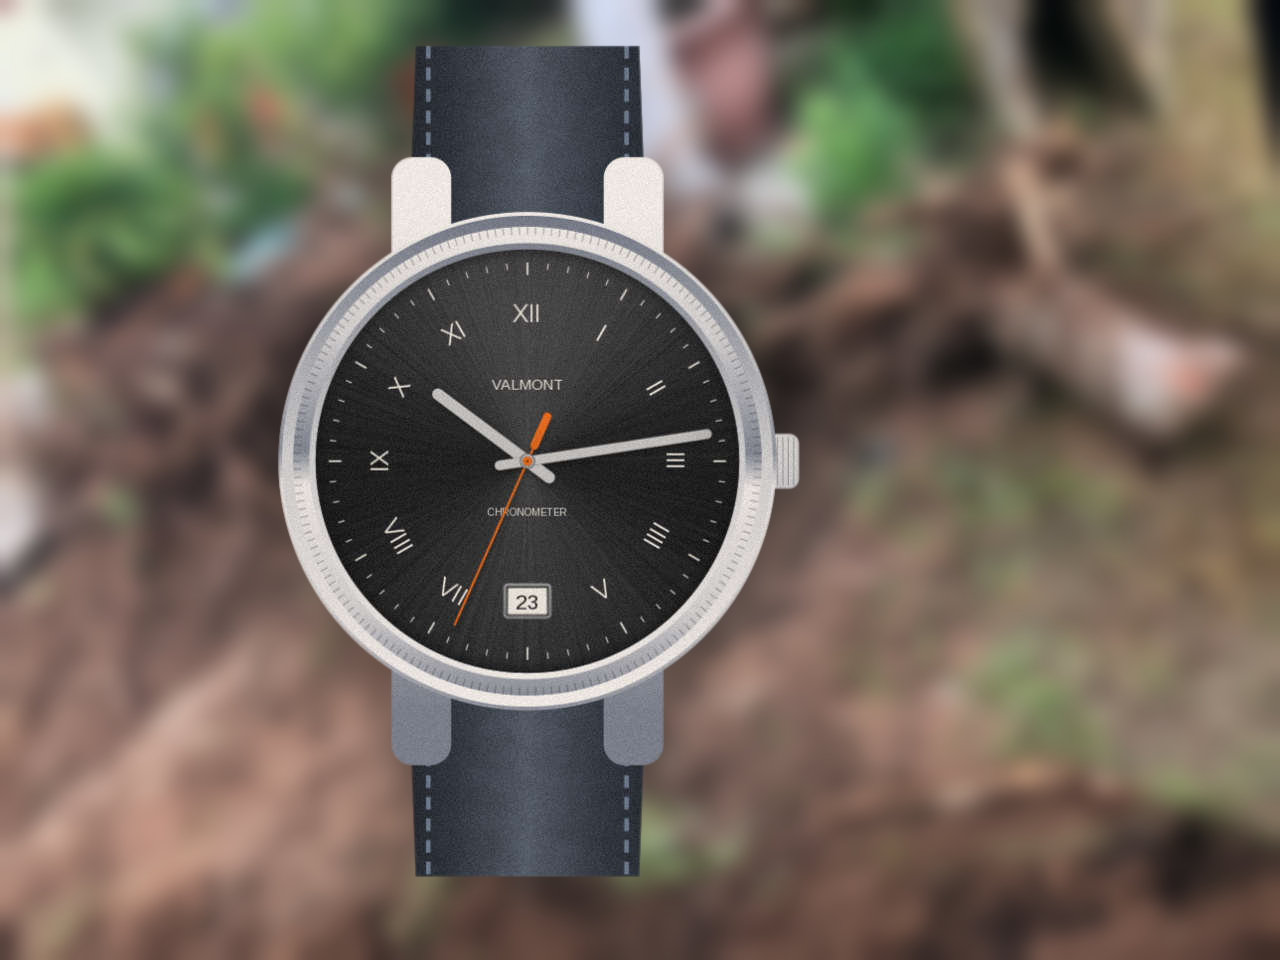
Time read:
10:13:34
